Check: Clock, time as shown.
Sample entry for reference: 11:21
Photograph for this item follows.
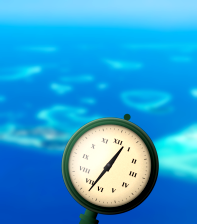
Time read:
12:33
